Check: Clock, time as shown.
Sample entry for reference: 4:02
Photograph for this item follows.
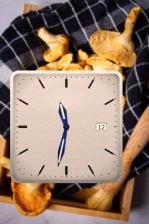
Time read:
11:32
